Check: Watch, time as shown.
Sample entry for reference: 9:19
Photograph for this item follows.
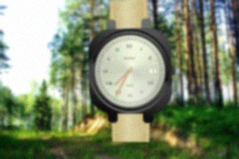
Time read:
7:35
